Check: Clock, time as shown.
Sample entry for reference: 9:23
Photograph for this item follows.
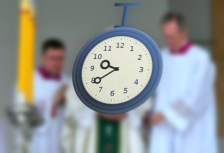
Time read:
9:39
